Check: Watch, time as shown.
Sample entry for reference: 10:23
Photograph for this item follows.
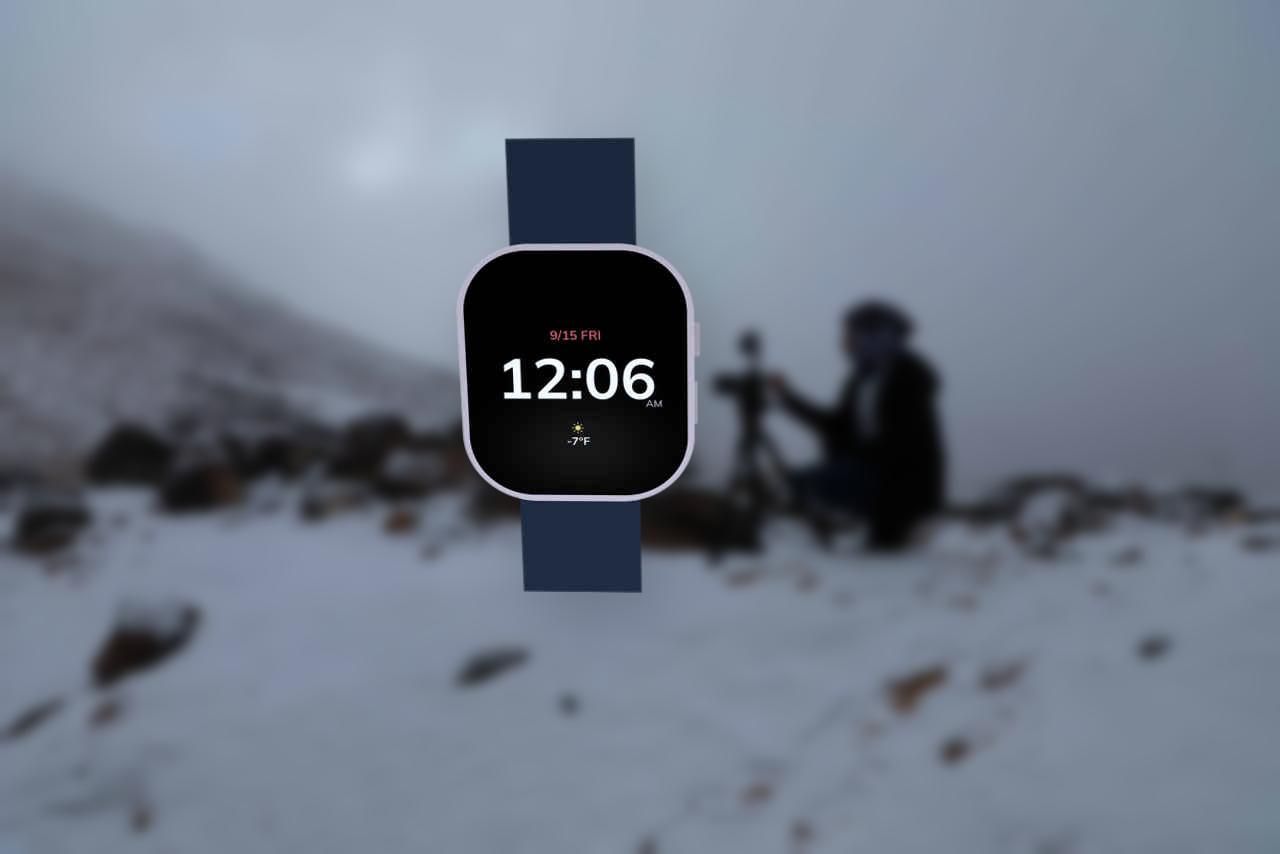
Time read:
12:06
